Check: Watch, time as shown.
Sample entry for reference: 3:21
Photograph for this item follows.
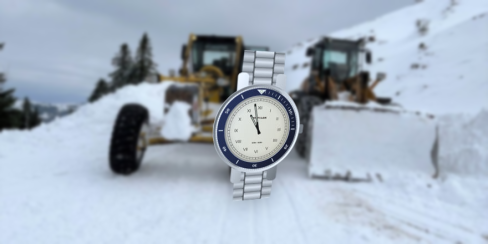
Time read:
10:58
